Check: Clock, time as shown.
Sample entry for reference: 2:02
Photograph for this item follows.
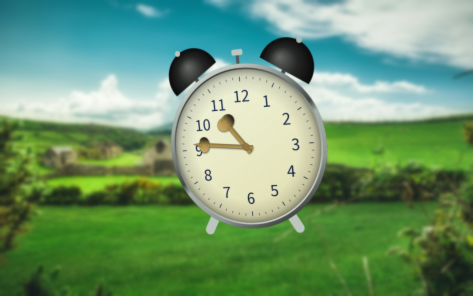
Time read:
10:46
